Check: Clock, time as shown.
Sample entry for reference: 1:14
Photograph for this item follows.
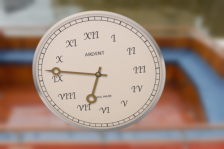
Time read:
6:47
